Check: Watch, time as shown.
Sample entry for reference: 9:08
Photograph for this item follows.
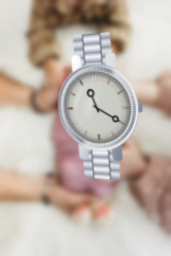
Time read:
11:20
